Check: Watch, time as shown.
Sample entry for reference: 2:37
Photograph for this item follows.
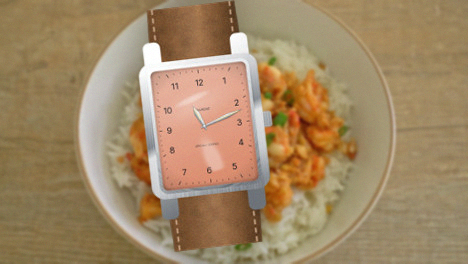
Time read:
11:12
